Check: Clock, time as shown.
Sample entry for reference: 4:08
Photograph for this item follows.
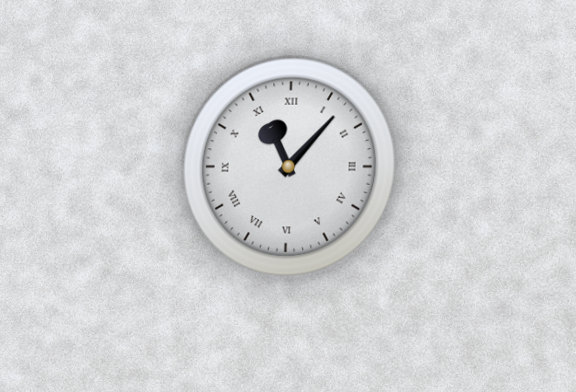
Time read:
11:07
